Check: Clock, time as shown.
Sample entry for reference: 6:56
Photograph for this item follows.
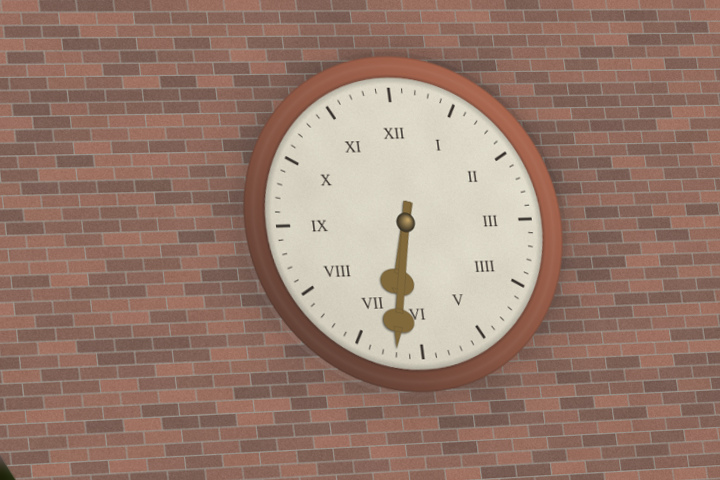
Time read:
6:32
